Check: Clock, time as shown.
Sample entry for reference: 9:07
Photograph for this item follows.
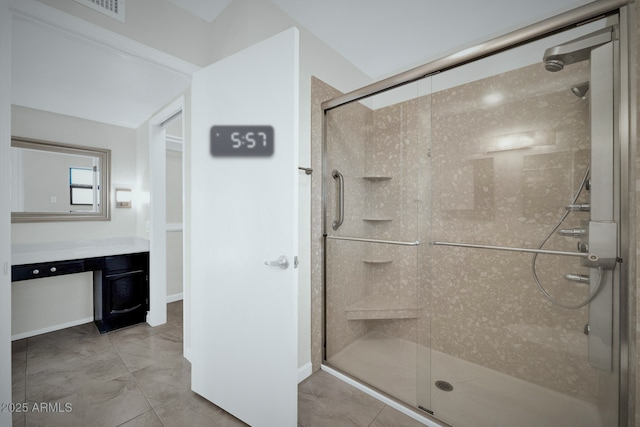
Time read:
5:57
